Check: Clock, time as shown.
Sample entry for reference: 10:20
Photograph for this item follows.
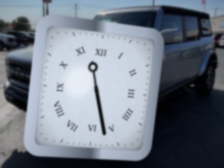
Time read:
11:27
